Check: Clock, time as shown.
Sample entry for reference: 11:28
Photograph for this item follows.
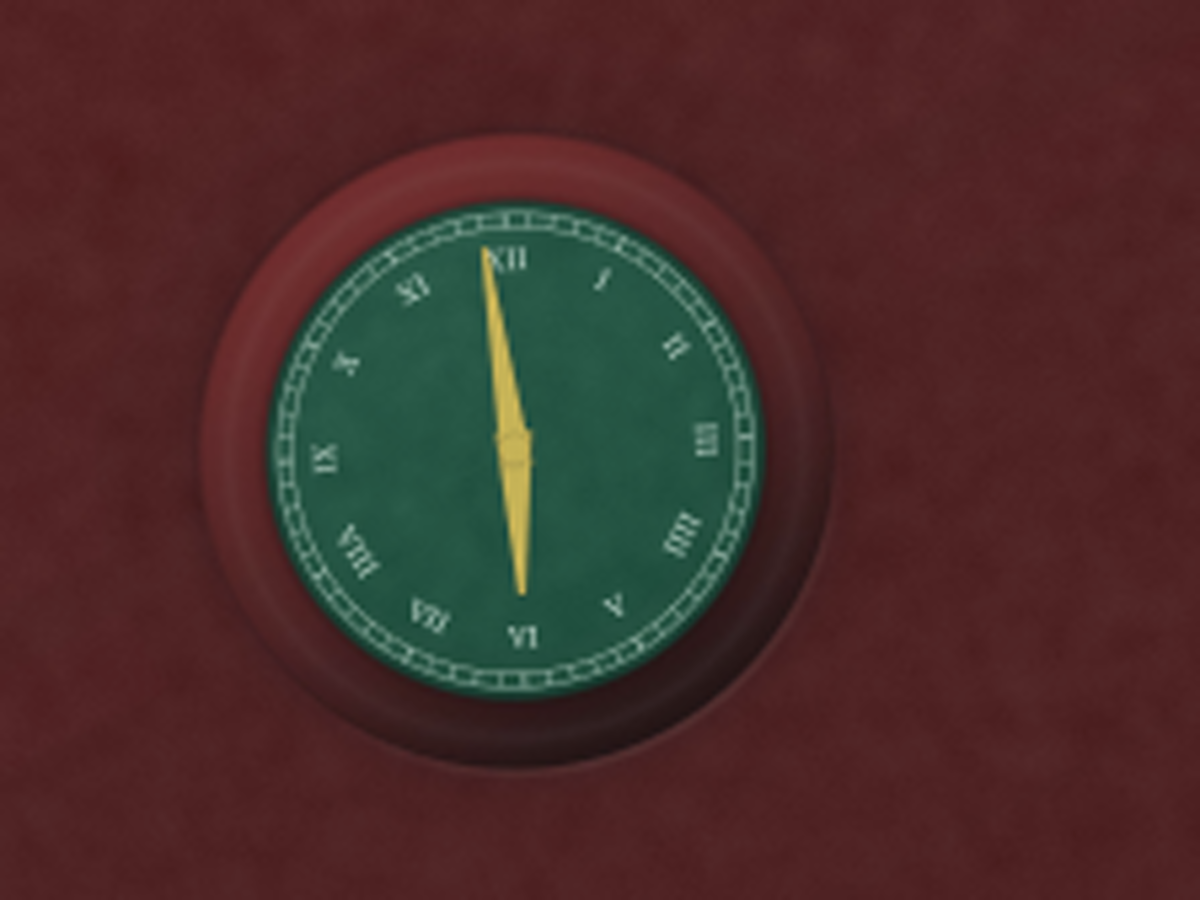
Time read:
5:59
